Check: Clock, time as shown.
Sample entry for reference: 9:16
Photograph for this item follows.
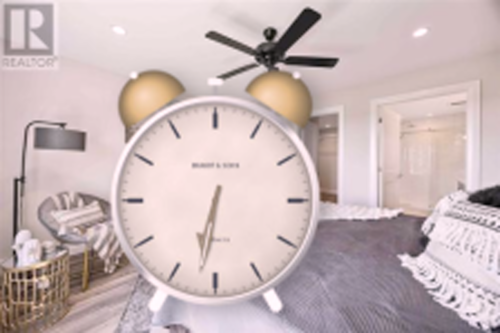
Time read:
6:32
